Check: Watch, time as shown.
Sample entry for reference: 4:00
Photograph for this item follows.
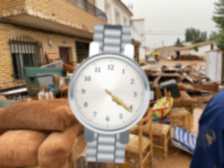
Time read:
4:21
